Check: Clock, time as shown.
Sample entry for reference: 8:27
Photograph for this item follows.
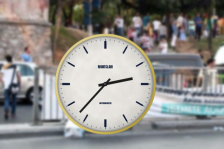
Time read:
2:37
